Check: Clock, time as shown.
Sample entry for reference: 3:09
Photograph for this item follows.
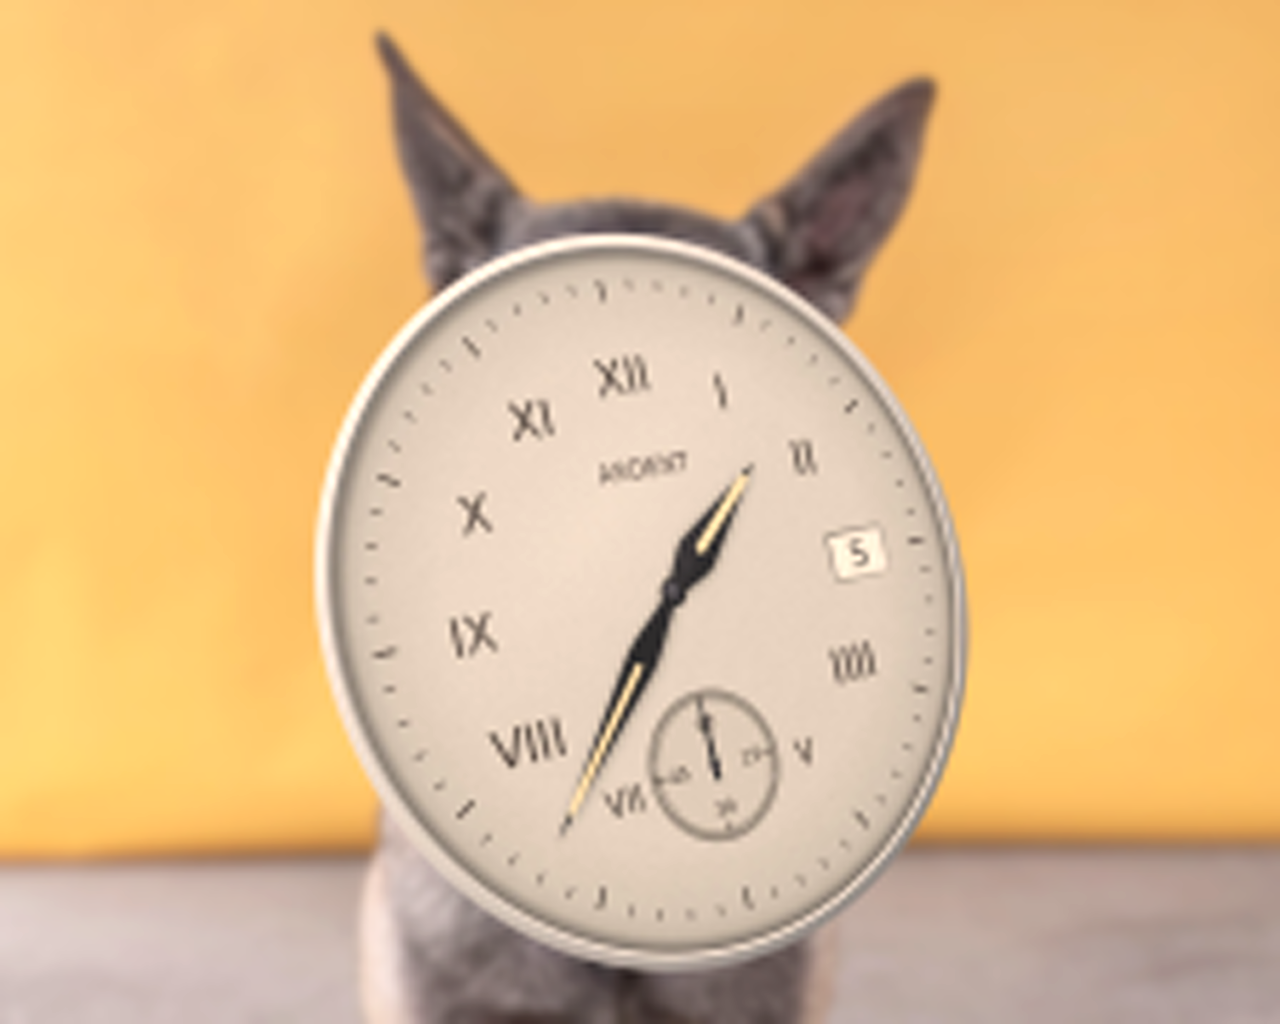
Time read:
1:37
